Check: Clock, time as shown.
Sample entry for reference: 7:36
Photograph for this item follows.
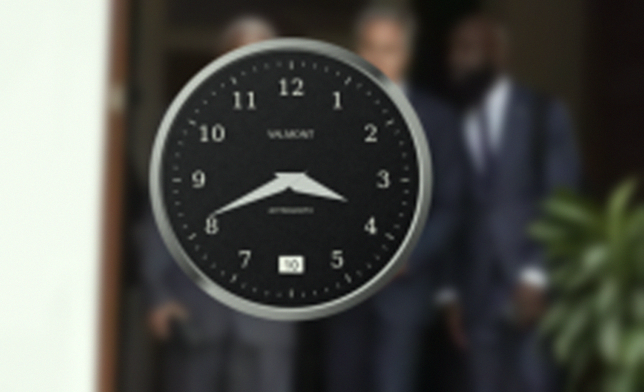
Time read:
3:41
